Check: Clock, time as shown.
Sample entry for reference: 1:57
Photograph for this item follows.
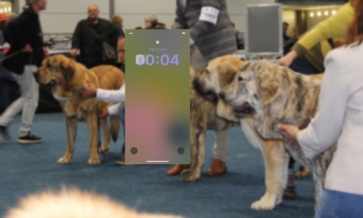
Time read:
0:04
